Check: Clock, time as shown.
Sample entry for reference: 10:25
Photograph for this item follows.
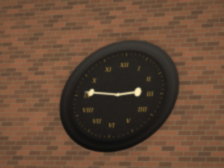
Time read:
2:46
